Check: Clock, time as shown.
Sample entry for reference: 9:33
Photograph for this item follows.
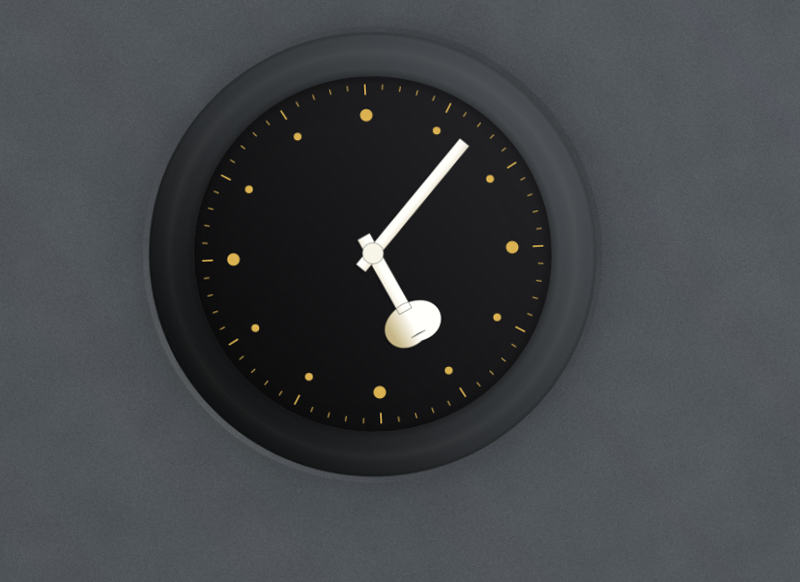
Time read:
5:07
